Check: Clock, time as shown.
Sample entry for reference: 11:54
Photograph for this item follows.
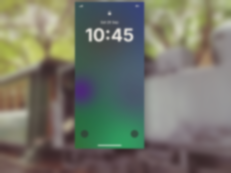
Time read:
10:45
